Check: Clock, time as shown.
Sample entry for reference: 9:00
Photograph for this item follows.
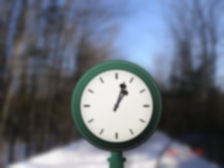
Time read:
1:03
